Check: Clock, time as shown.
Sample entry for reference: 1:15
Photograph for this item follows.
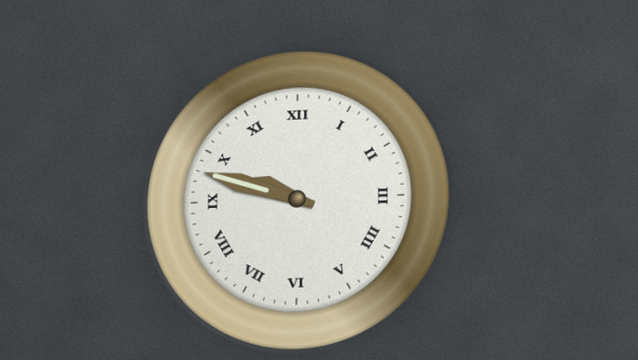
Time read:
9:48
